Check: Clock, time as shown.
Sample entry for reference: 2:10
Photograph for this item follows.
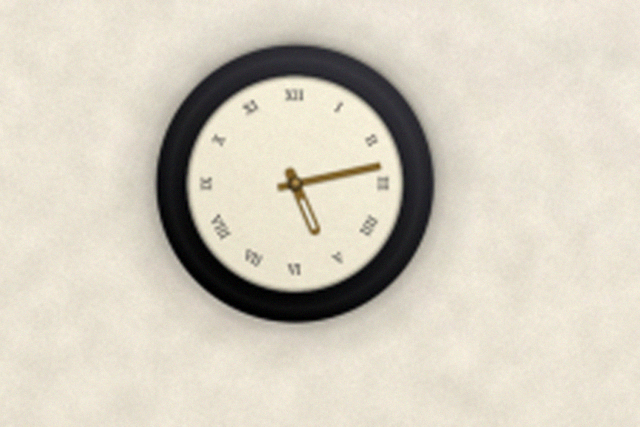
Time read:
5:13
